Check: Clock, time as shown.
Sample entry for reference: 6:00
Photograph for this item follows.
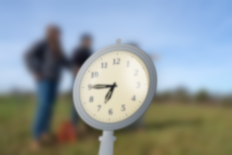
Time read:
6:45
